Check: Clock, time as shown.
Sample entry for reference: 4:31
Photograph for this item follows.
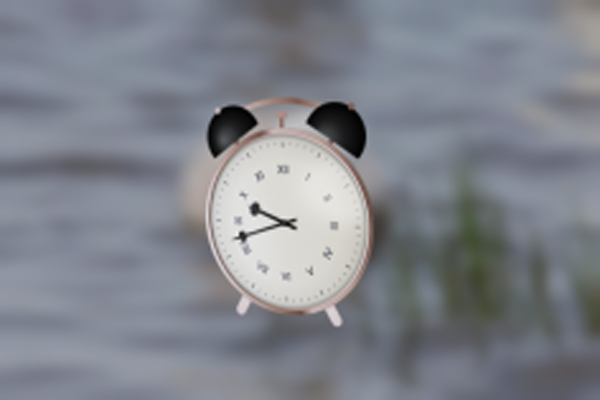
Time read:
9:42
